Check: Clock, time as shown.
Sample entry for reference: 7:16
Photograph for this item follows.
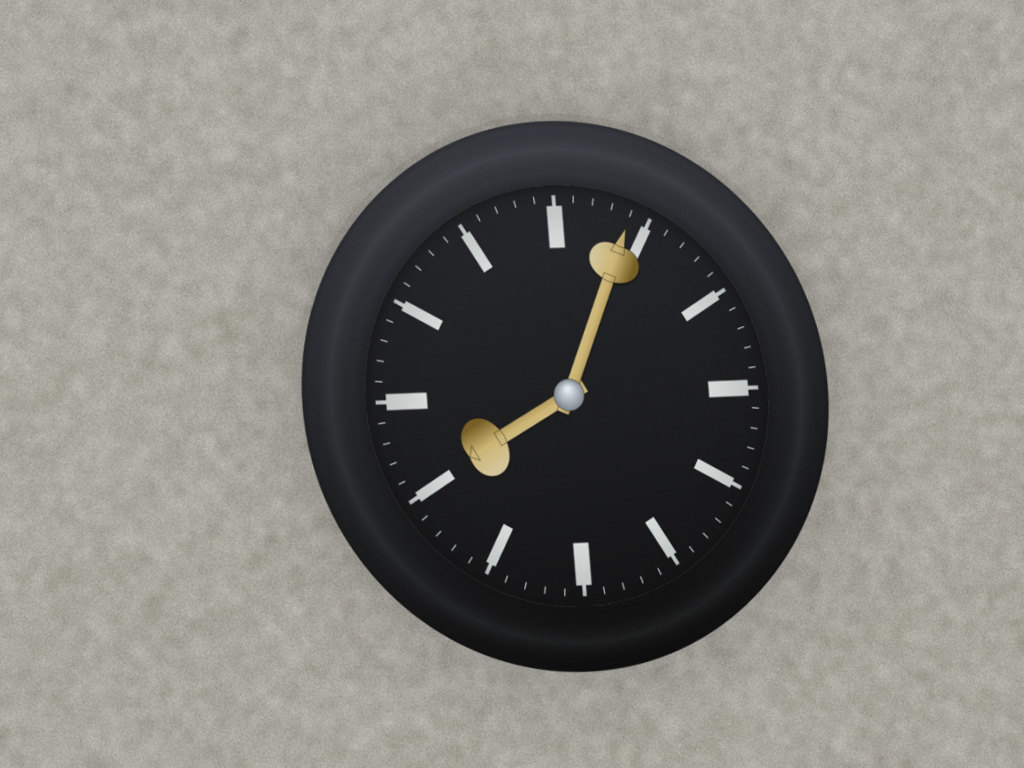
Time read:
8:04
